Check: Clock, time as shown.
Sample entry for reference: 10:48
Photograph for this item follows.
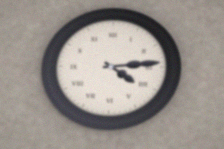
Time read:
4:14
